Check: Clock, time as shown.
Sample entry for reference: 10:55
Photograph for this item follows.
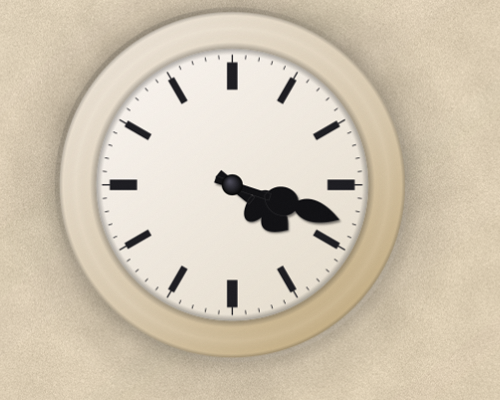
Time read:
4:18
